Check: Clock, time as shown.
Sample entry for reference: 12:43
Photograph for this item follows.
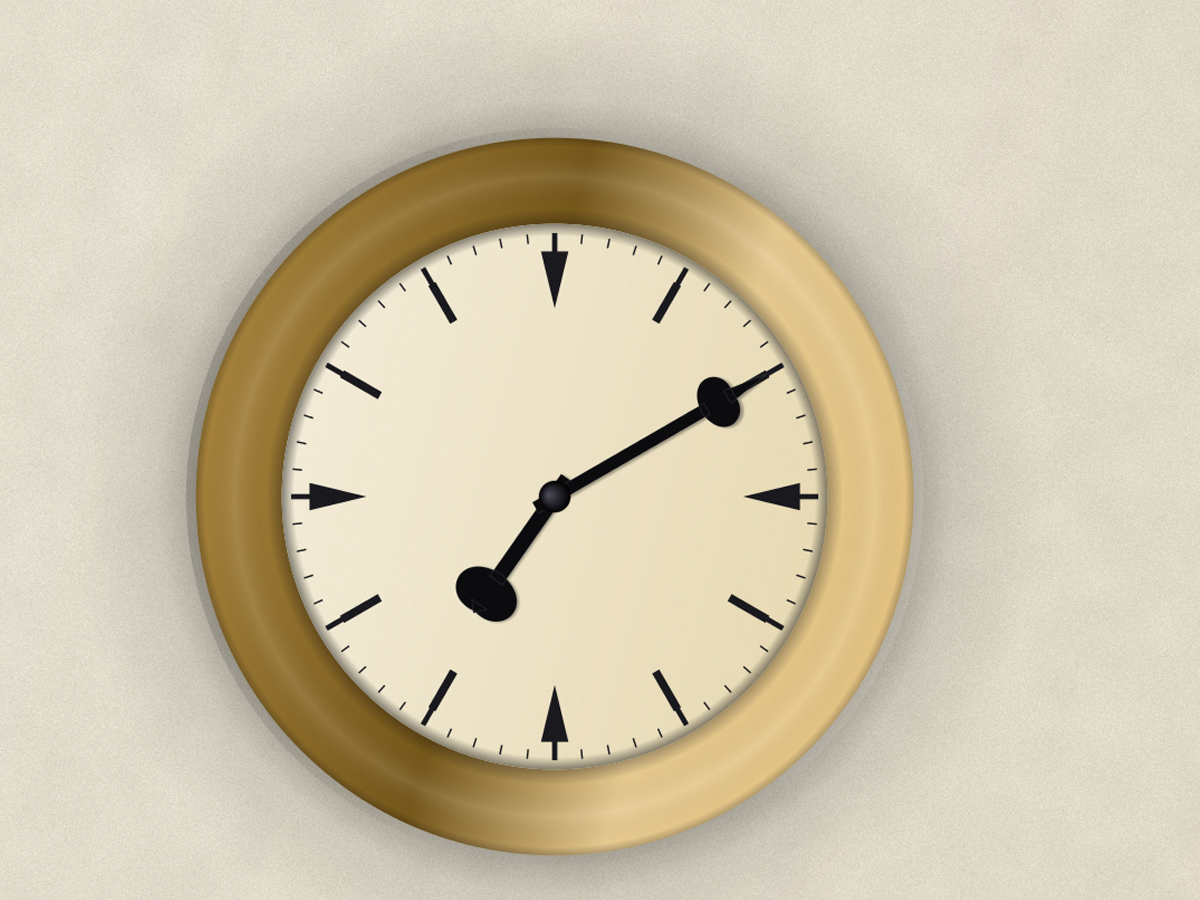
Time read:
7:10
